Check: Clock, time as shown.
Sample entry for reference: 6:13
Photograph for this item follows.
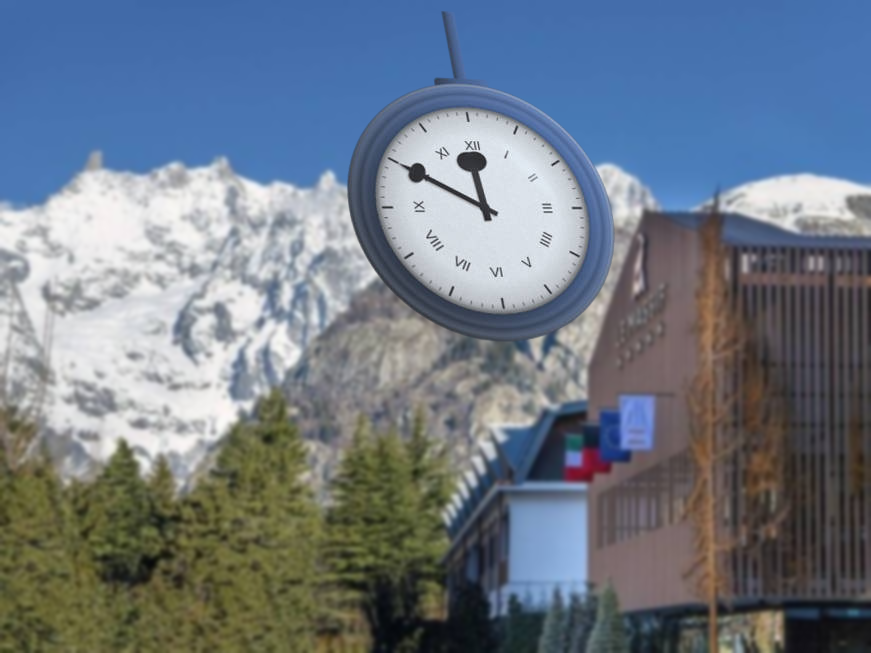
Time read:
11:50
